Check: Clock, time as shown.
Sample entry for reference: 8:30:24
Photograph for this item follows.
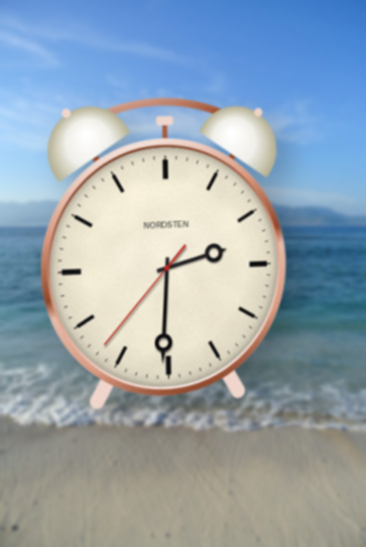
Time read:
2:30:37
